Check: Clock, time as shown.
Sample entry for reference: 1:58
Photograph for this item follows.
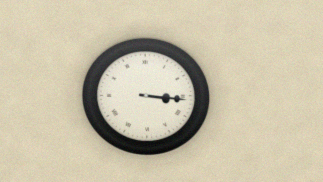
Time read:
3:16
